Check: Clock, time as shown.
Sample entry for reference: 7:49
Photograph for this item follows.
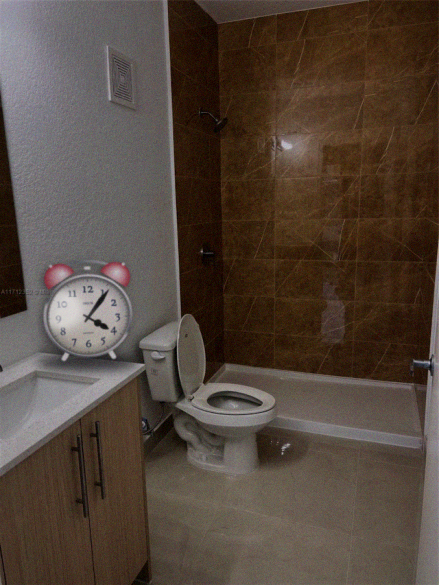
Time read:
4:06
